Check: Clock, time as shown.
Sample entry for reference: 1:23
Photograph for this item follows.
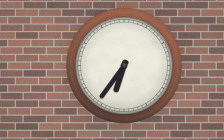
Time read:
6:36
